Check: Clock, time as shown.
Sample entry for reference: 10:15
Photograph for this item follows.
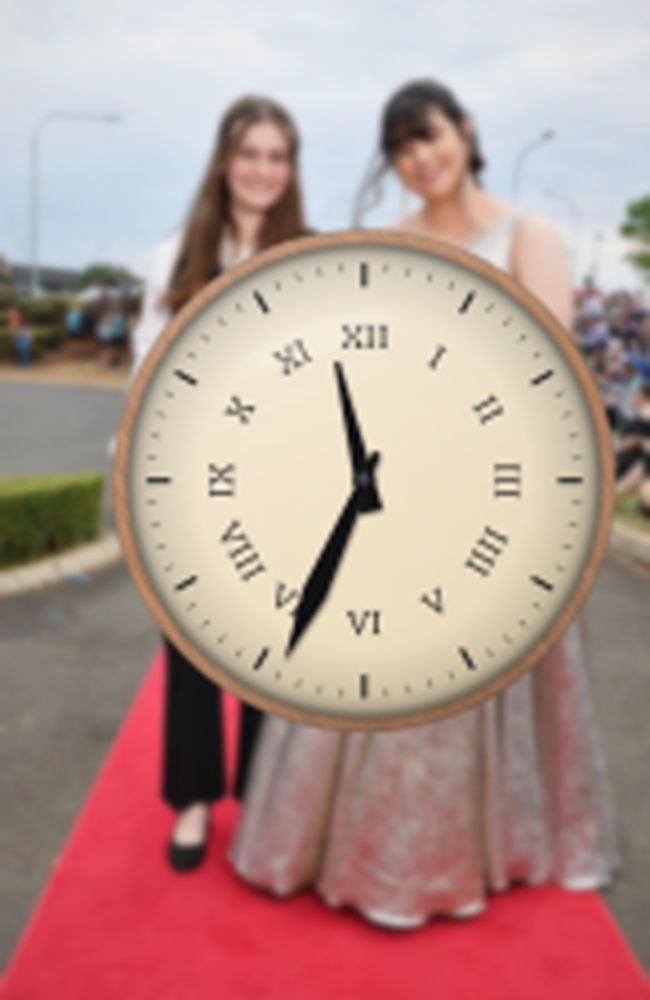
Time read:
11:34
